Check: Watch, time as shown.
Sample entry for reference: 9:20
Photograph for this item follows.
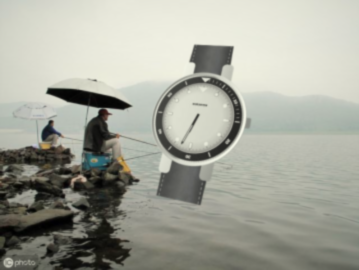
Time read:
6:33
